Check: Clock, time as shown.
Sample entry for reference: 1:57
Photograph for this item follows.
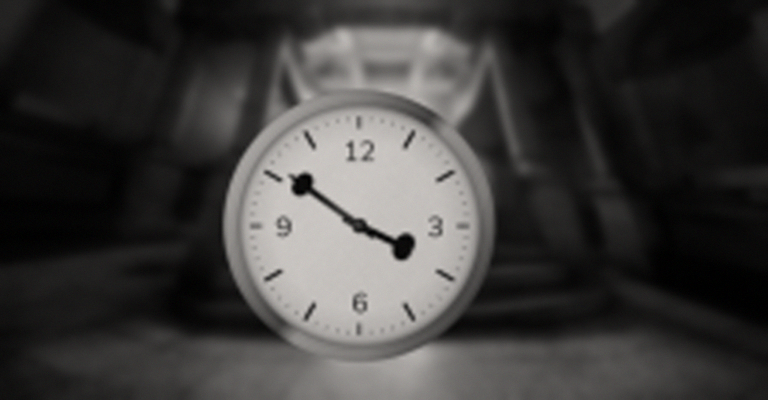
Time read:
3:51
